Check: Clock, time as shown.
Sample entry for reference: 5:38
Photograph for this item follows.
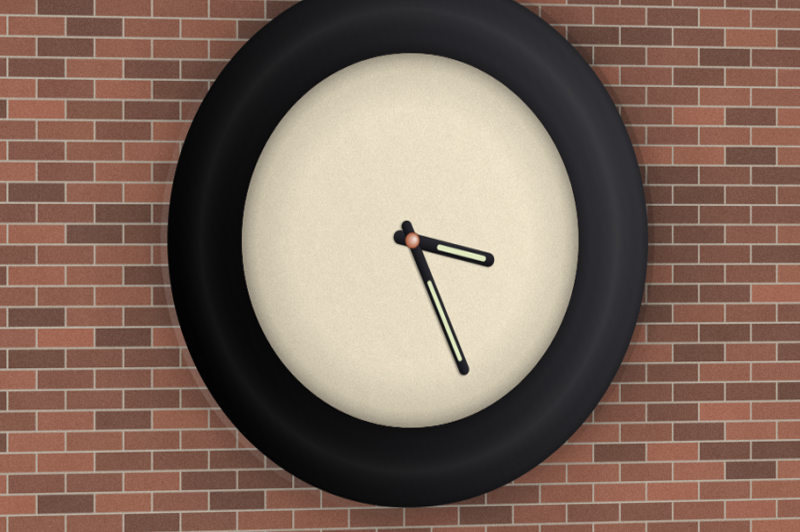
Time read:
3:26
